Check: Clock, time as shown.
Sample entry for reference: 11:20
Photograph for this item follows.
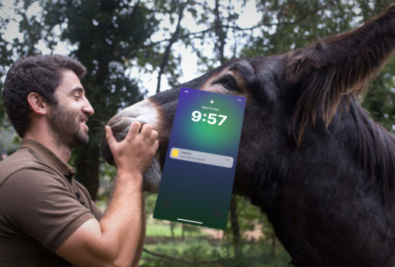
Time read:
9:57
